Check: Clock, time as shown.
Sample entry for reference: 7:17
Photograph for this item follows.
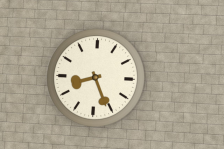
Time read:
8:26
